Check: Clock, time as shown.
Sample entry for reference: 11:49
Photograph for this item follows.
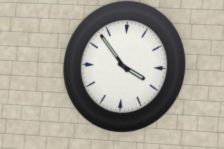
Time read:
3:53
